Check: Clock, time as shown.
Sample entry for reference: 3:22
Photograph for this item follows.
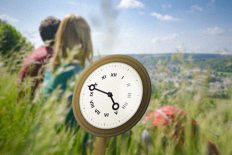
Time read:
4:48
